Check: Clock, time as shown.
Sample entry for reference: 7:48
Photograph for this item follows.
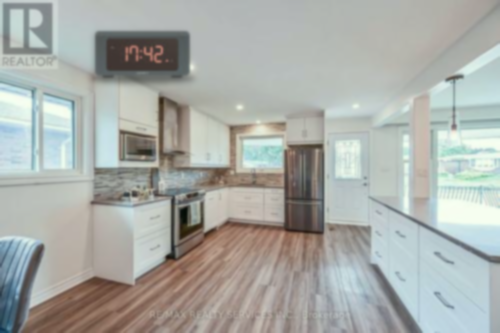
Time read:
17:42
